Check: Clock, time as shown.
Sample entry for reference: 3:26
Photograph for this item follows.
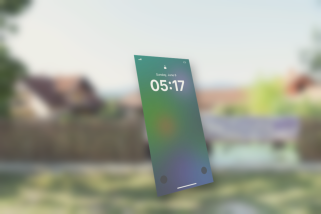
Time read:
5:17
